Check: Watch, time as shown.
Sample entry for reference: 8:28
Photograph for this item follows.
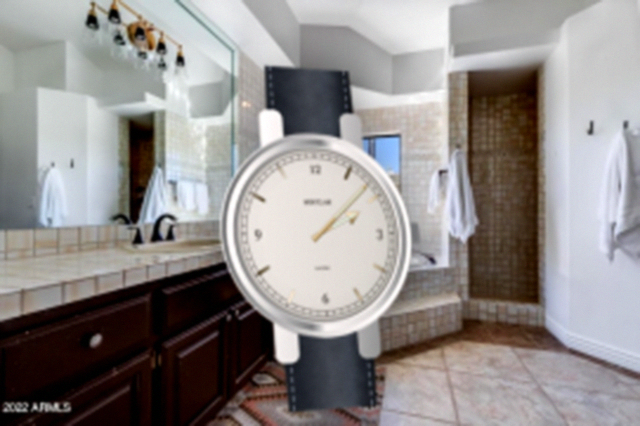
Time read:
2:08
